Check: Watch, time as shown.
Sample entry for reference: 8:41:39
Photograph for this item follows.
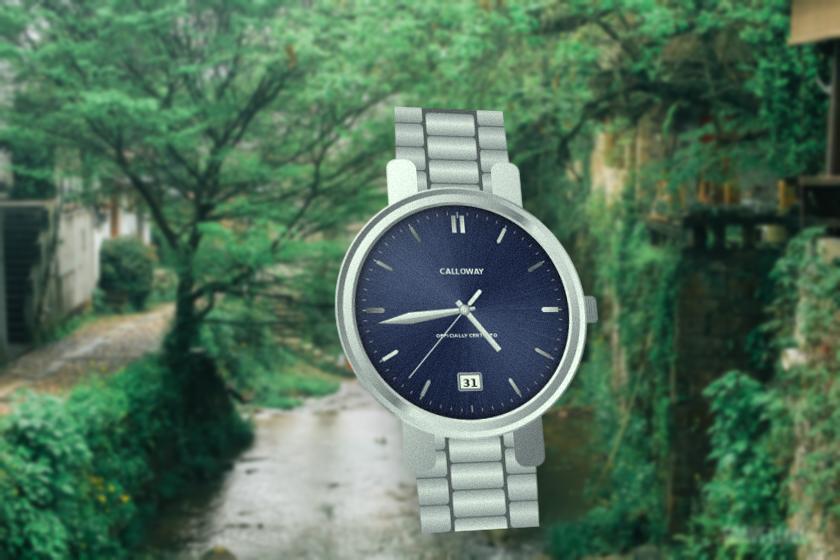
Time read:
4:43:37
